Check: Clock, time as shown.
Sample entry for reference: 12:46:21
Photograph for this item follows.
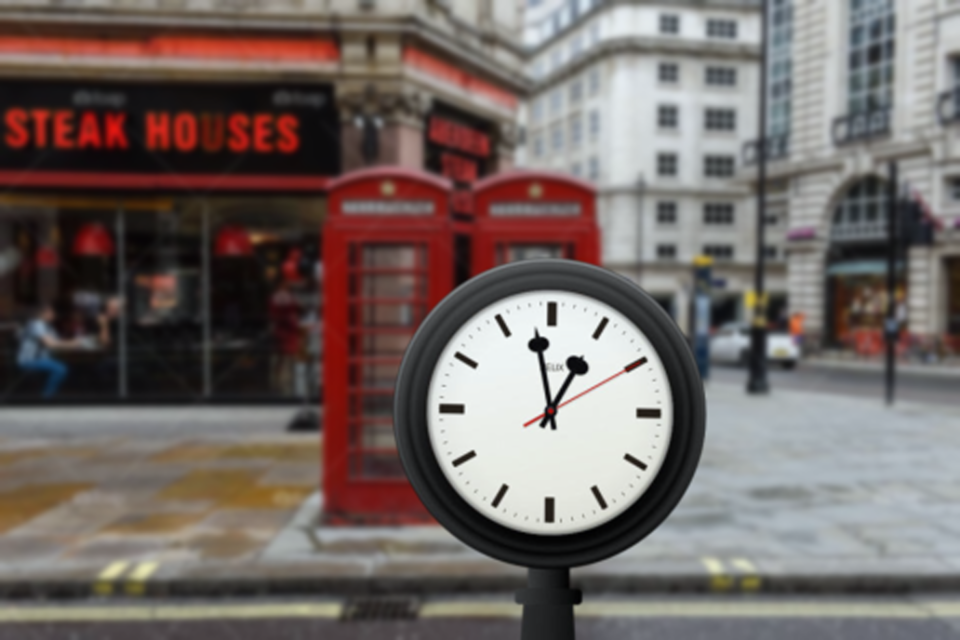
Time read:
12:58:10
